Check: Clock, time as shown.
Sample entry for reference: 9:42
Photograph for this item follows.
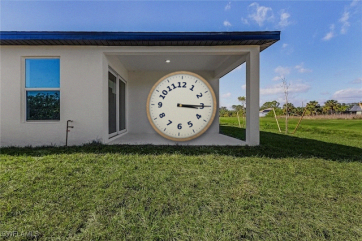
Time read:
3:15
